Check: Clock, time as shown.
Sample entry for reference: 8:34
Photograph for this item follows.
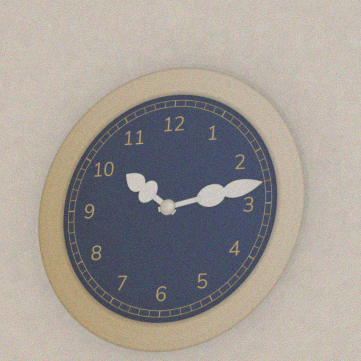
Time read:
10:13
